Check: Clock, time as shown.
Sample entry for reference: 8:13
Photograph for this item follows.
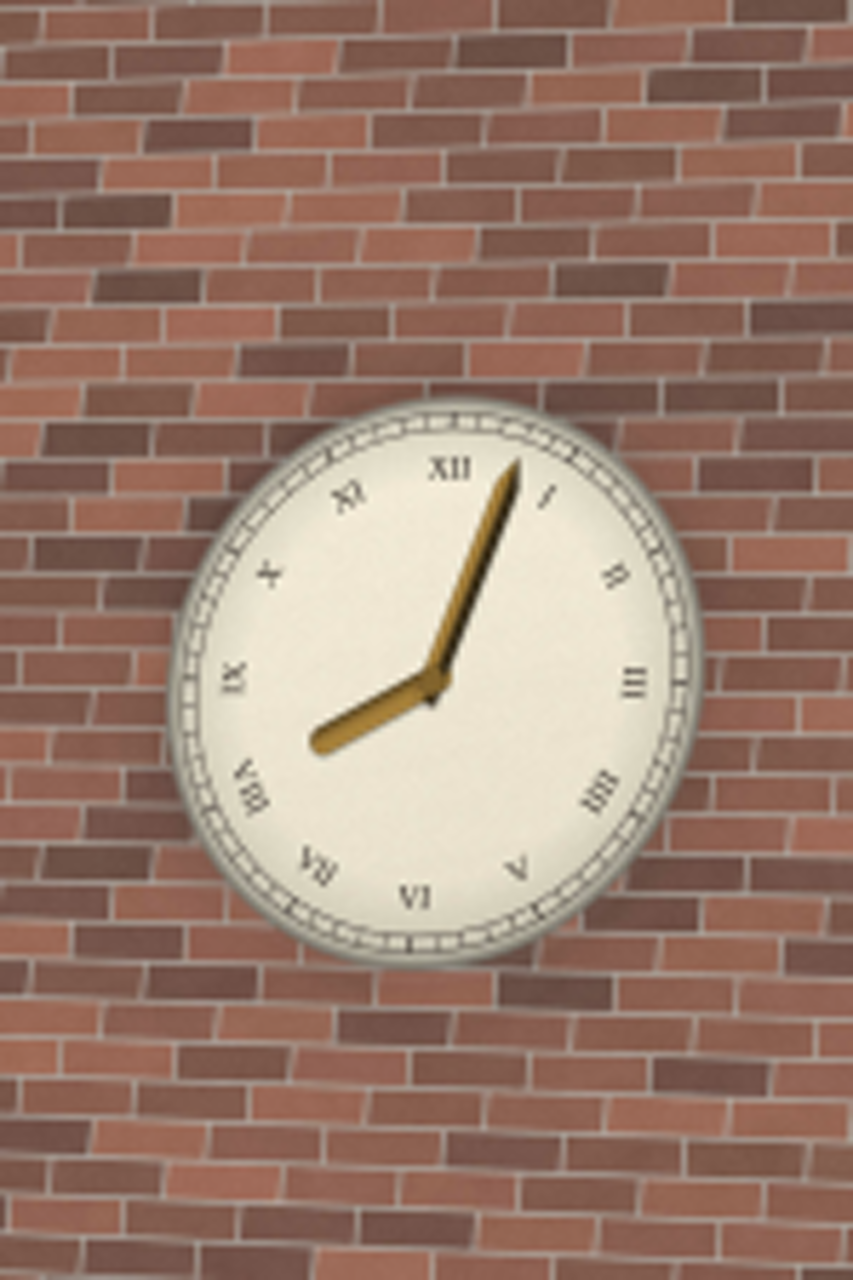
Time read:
8:03
